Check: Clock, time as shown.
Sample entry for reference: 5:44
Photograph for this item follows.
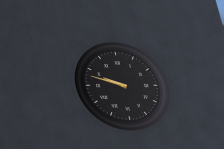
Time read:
9:48
